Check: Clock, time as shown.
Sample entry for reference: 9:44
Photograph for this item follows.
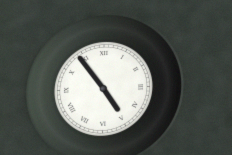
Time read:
4:54
